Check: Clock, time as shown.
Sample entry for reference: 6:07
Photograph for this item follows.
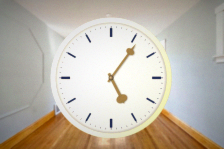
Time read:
5:06
